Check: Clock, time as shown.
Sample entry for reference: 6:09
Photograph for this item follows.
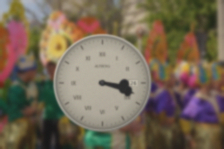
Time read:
3:18
